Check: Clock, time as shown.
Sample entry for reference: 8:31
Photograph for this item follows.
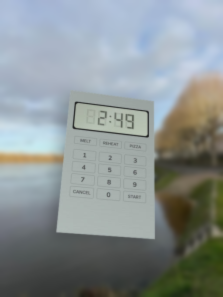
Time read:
2:49
